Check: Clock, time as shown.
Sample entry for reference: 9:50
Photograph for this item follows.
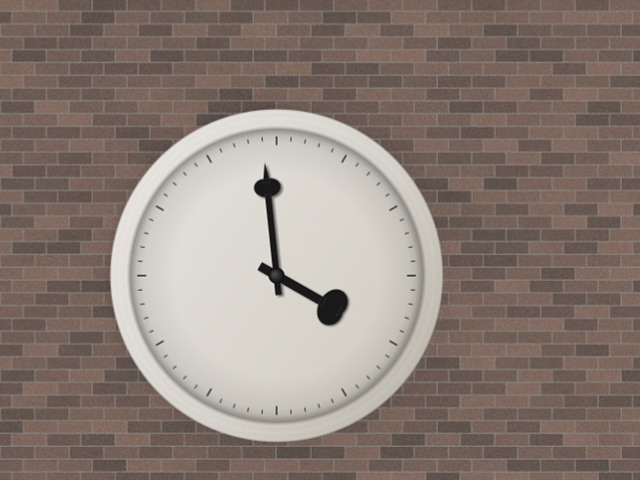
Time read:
3:59
